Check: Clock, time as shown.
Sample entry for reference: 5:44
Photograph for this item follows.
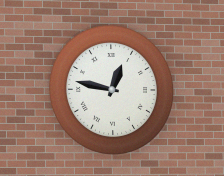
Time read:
12:47
